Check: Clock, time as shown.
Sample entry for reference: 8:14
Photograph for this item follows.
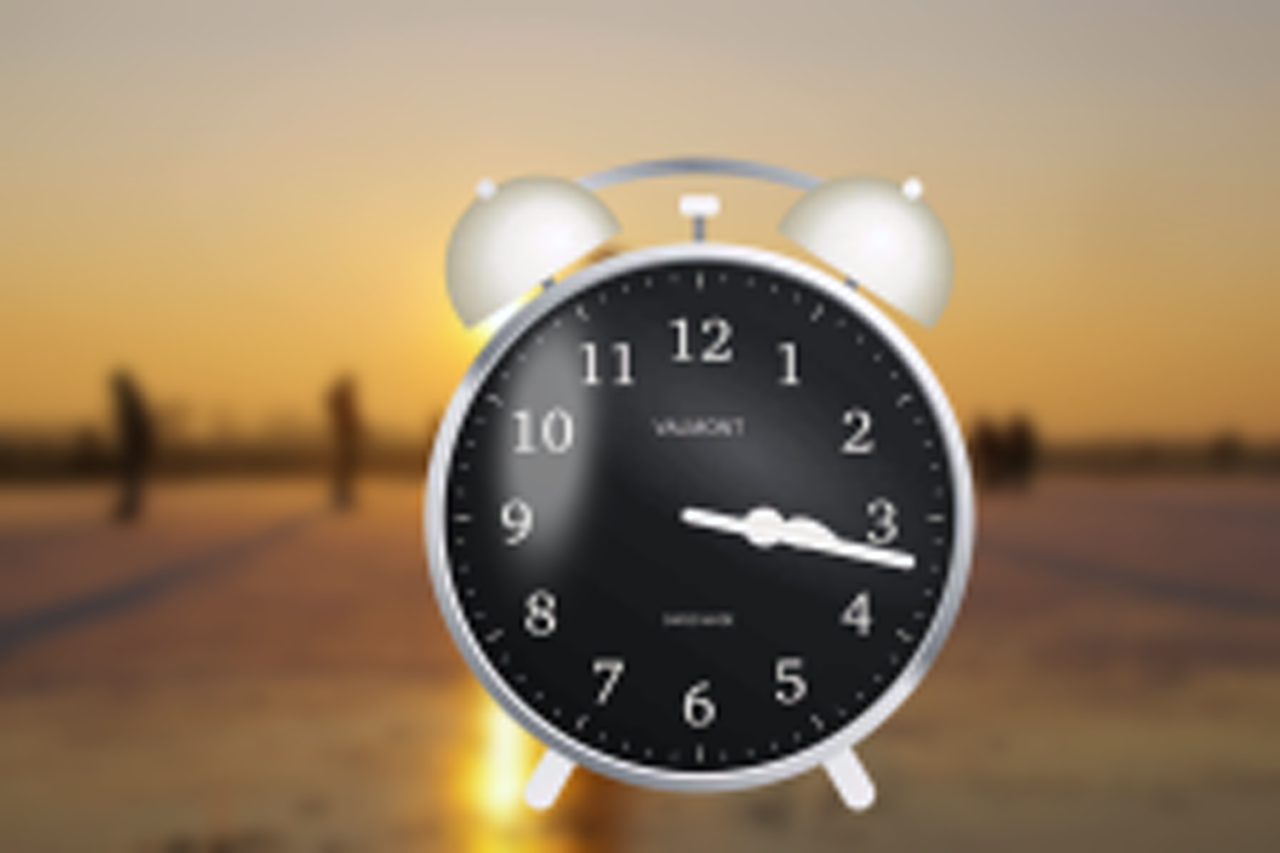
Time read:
3:17
